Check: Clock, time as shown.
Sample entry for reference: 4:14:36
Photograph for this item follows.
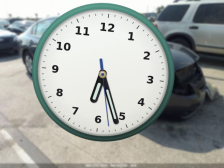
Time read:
6:26:28
